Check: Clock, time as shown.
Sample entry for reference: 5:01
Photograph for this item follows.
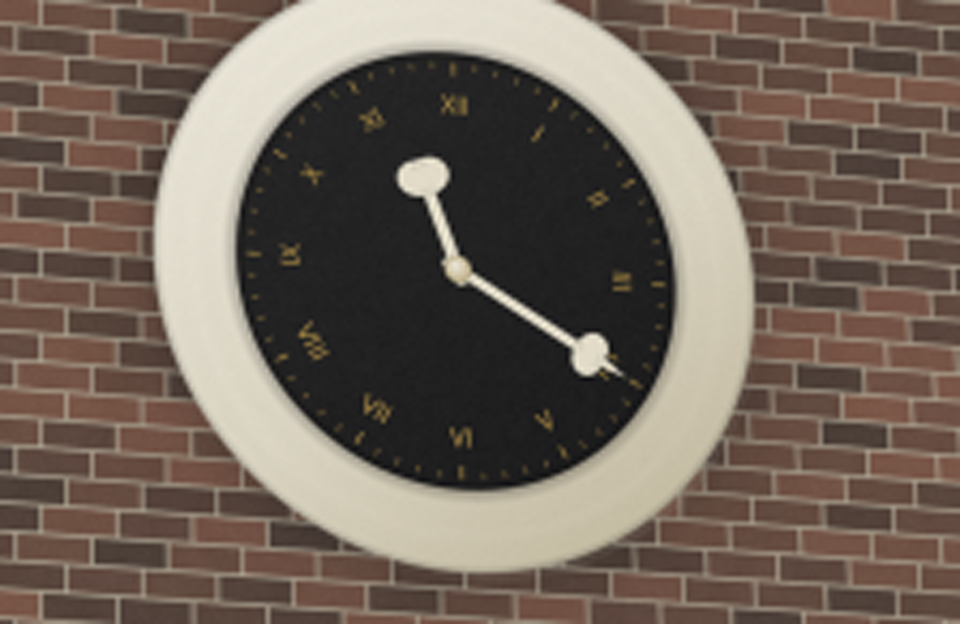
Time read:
11:20
